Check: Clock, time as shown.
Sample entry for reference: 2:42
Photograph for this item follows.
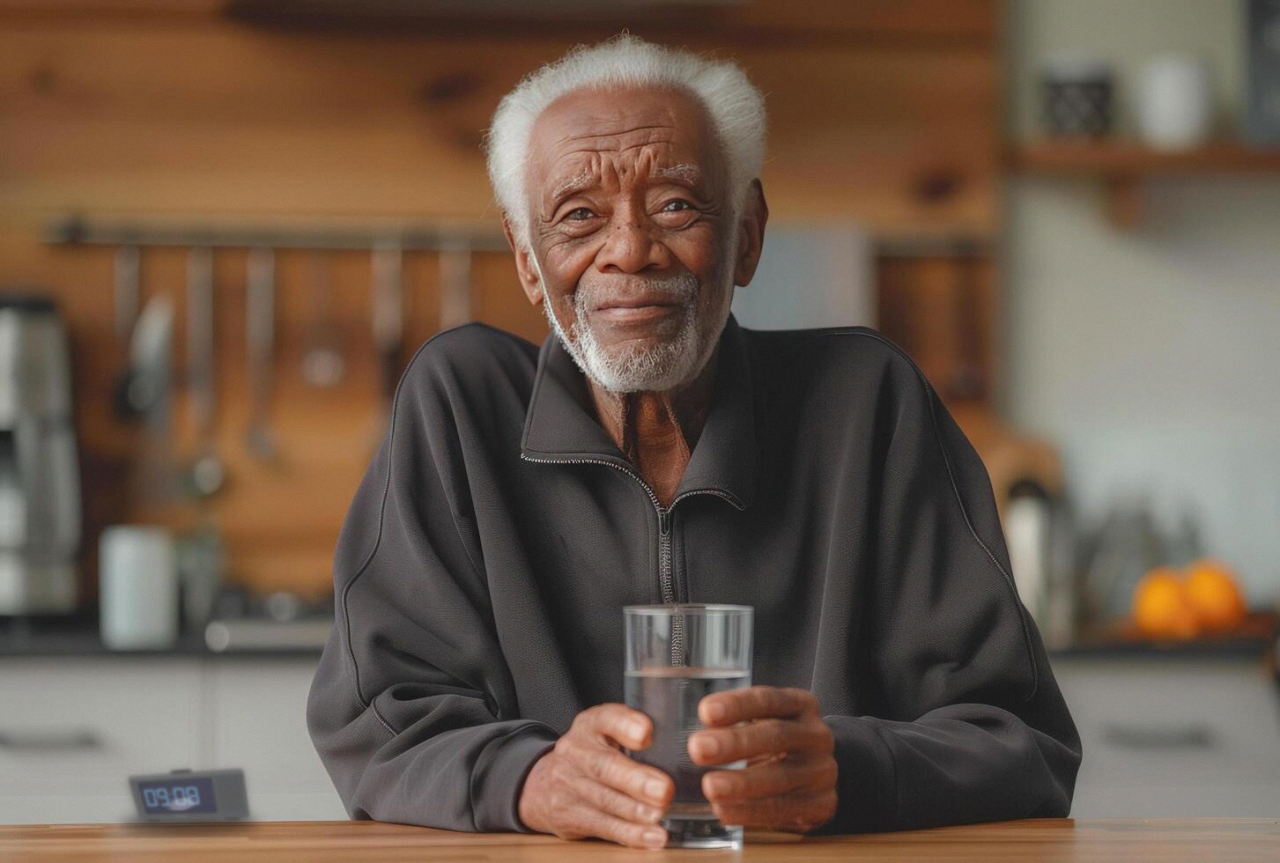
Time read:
9:08
